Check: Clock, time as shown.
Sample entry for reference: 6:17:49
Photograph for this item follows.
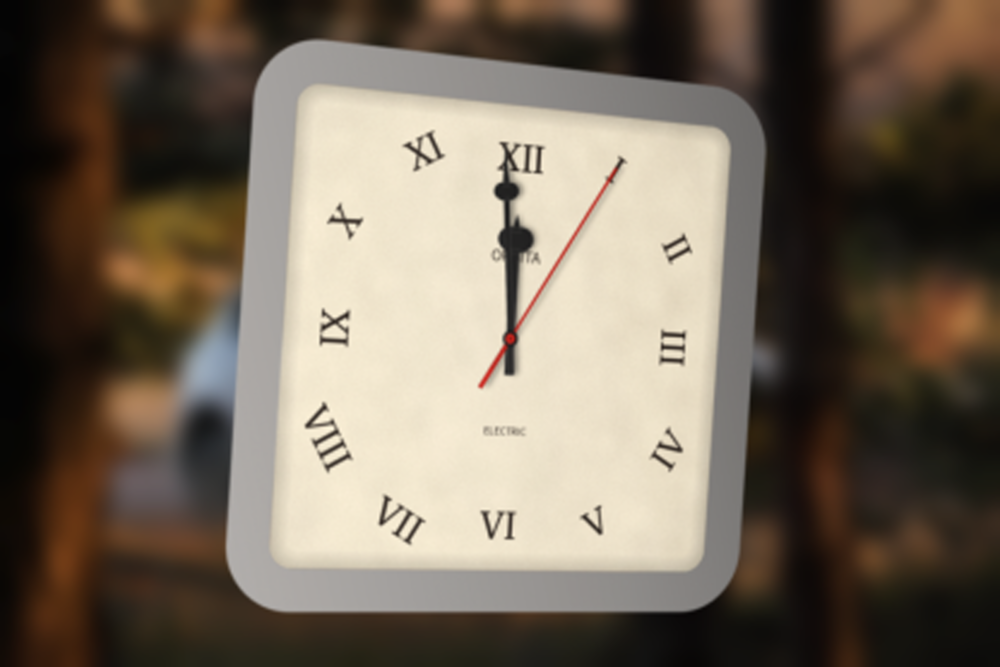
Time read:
11:59:05
